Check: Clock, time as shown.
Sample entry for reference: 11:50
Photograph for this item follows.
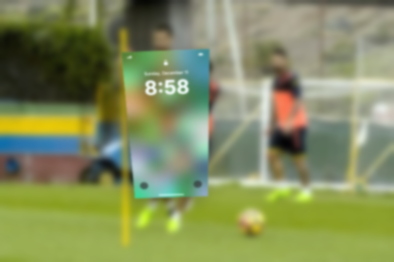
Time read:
8:58
